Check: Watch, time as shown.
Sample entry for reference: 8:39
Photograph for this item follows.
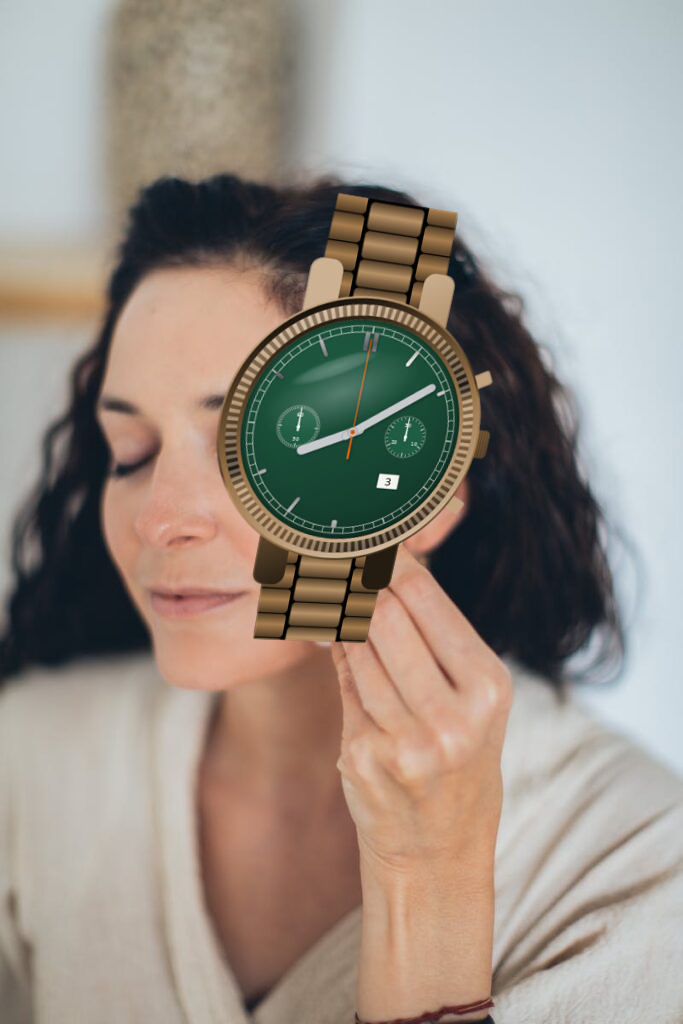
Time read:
8:09
